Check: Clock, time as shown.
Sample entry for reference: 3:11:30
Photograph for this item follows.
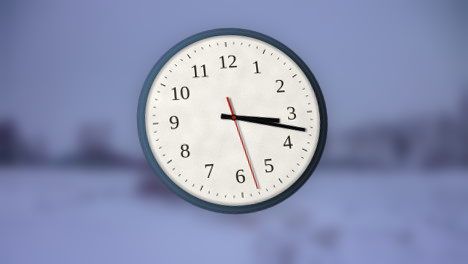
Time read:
3:17:28
